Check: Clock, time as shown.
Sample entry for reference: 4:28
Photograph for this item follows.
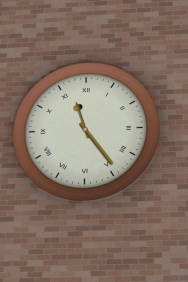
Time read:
11:24
